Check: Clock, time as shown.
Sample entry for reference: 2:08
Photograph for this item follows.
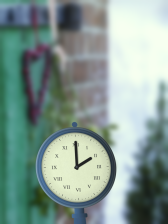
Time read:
2:00
